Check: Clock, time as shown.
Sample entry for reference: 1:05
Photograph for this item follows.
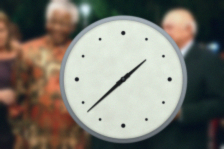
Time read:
1:38
